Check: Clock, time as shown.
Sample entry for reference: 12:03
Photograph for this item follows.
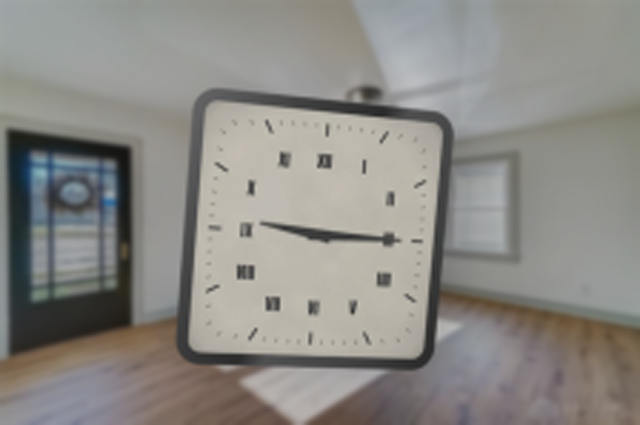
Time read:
9:15
